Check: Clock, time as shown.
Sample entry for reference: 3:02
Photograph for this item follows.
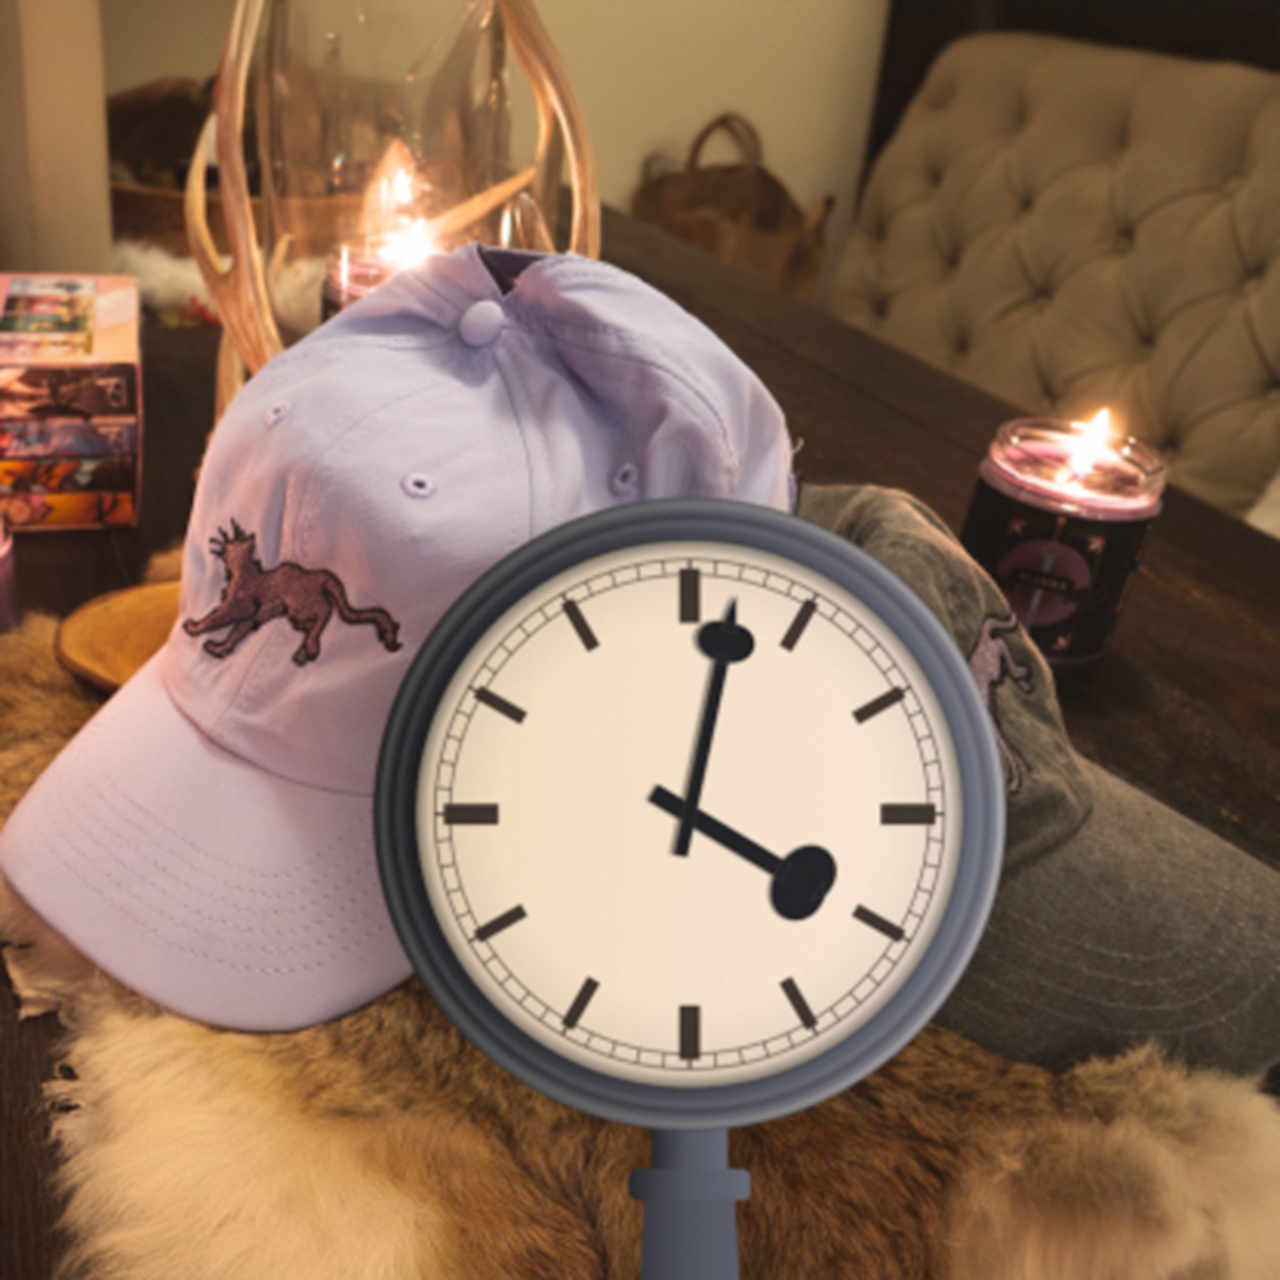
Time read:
4:02
